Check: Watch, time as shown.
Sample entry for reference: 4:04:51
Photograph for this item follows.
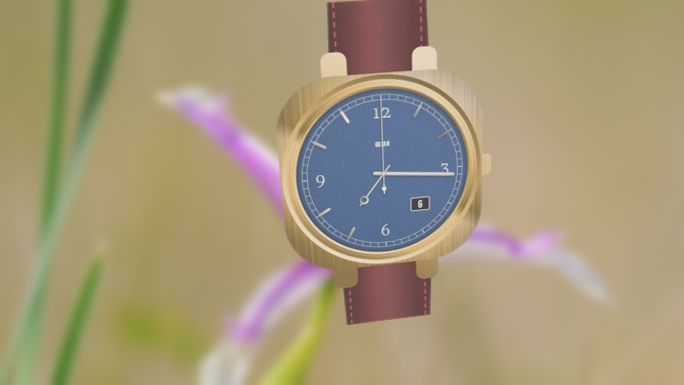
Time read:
7:16:00
